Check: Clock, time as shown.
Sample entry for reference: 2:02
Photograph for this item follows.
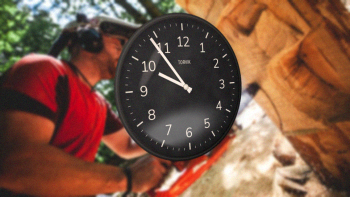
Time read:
9:54
